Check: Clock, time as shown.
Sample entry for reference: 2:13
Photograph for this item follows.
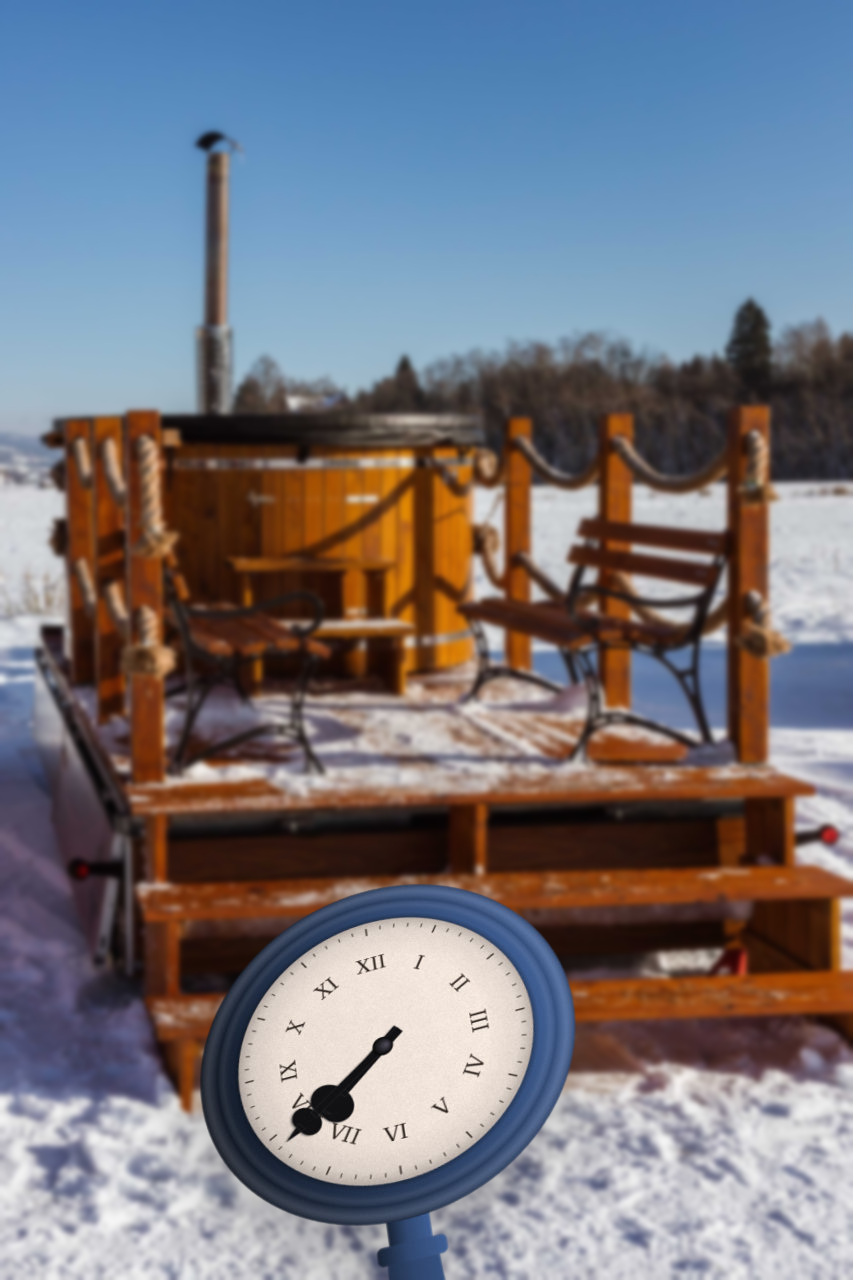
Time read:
7:39
